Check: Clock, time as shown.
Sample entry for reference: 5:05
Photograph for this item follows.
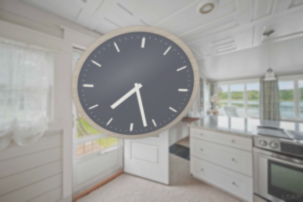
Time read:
7:27
